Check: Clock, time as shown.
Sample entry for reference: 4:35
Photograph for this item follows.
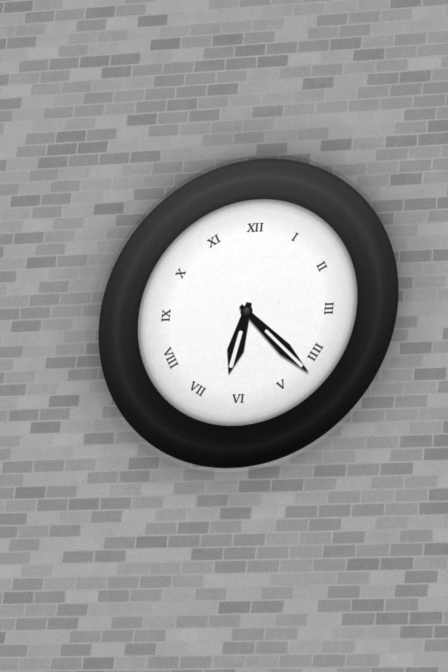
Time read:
6:22
